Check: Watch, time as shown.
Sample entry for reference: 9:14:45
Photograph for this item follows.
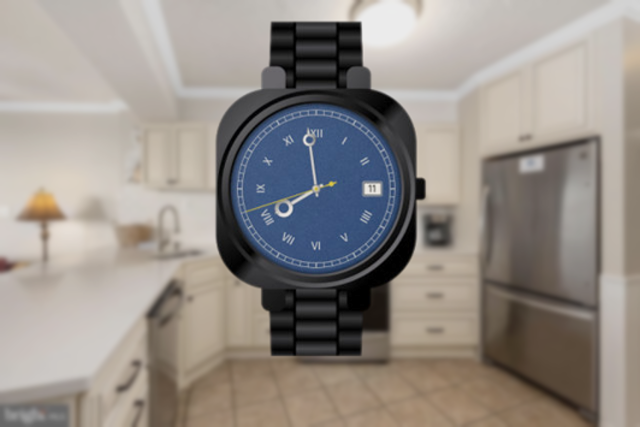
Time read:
7:58:42
